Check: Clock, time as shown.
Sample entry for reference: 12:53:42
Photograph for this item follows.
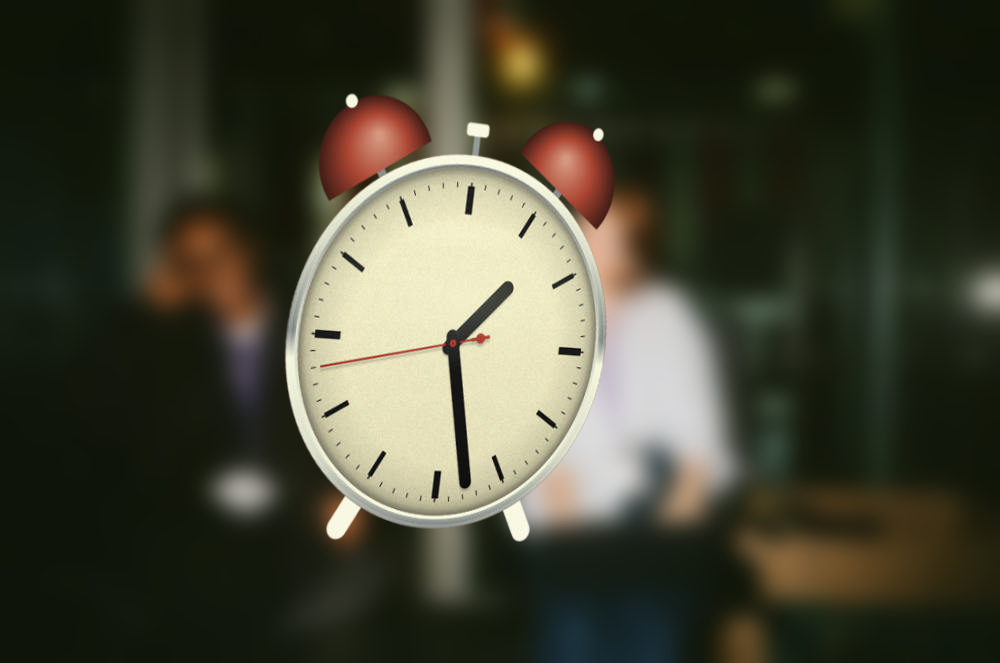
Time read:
1:27:43
